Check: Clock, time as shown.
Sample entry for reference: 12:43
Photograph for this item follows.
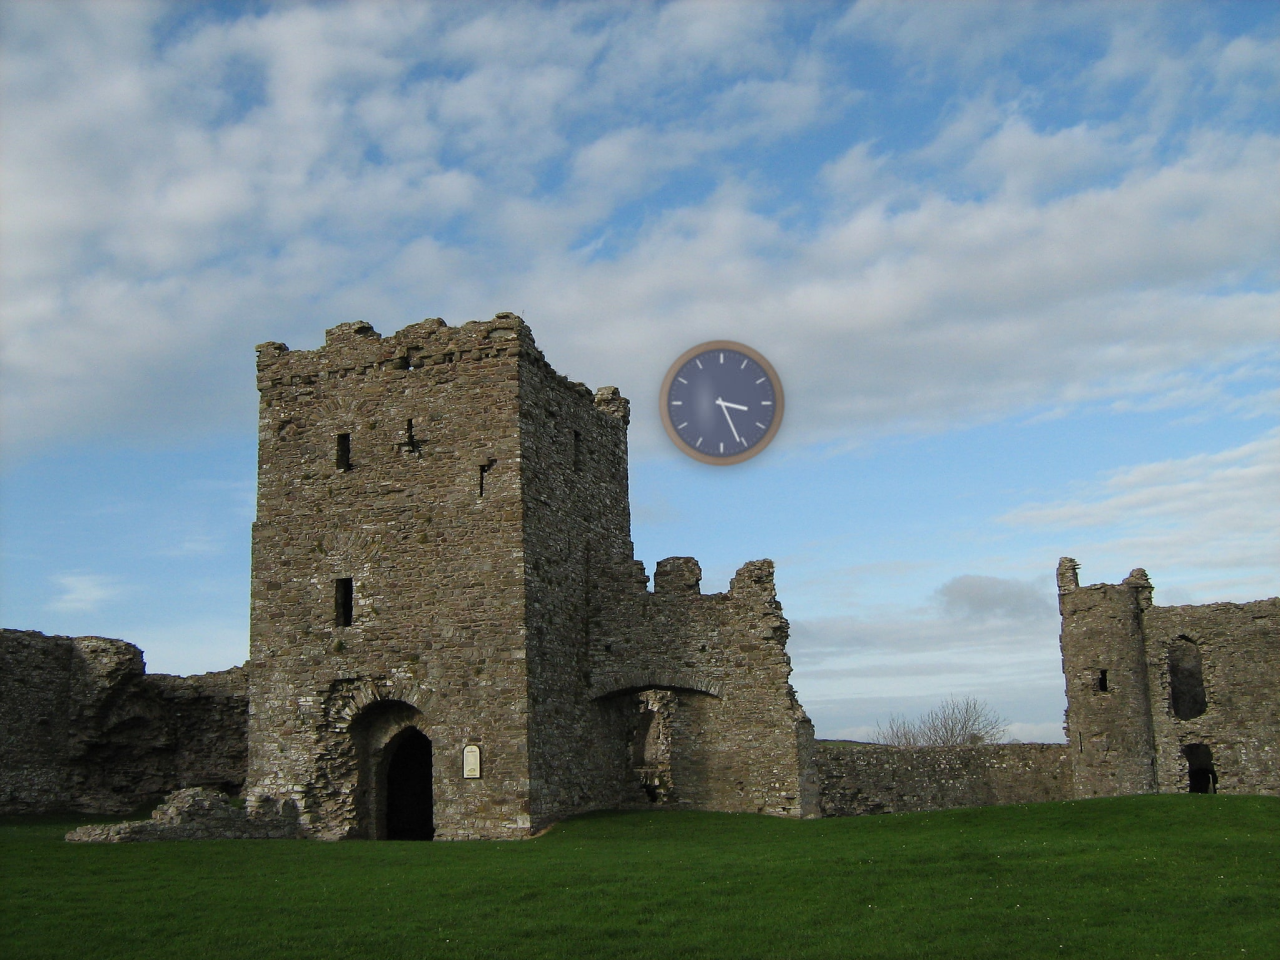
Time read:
3:26
